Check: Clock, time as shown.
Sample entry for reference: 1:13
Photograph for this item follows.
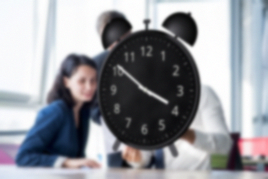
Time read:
3:51
